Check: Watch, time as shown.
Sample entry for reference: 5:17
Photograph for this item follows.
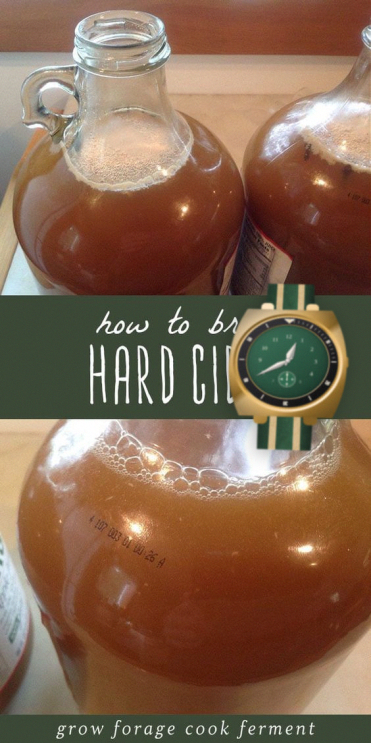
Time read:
12:40
